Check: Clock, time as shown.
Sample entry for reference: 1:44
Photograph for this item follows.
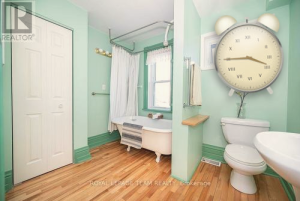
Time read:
3:45
